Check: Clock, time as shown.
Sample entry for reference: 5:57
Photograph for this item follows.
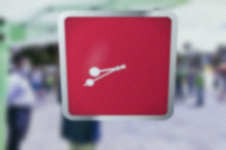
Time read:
8:40
